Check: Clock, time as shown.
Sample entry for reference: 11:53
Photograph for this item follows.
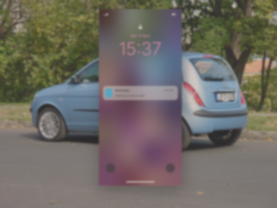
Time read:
15:37
